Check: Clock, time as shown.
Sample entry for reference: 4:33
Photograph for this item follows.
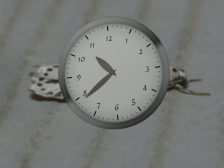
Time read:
10:39
